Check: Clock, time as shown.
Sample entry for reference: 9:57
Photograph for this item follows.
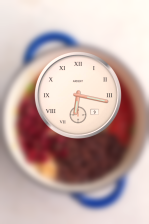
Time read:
6:17
